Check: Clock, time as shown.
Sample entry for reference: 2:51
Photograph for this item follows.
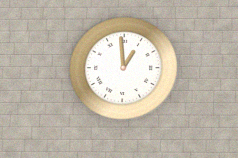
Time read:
12:59
